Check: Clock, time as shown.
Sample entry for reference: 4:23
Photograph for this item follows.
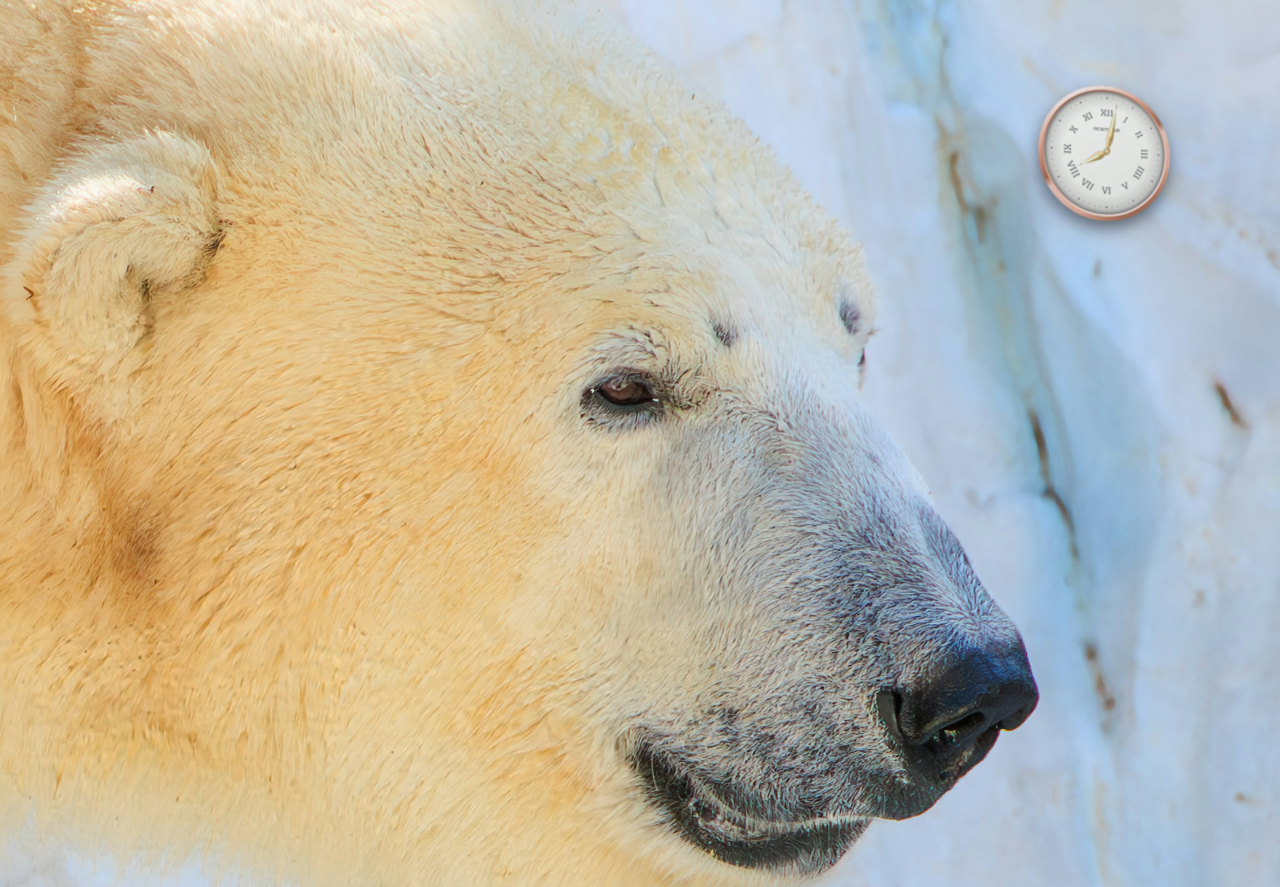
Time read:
8:02
